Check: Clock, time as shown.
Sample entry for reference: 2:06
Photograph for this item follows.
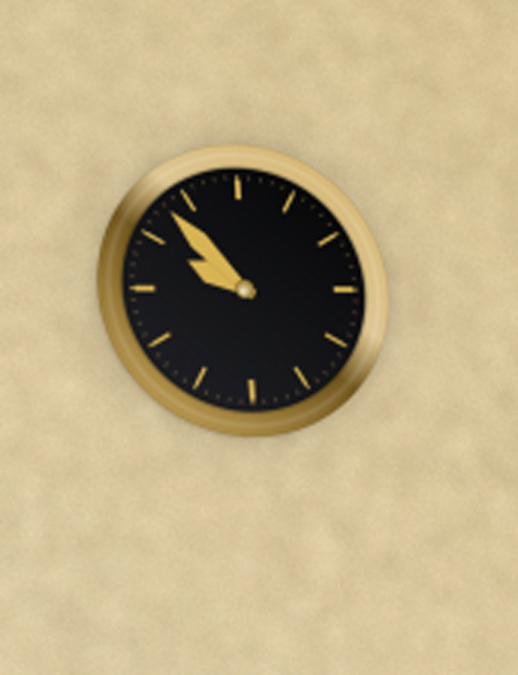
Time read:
9:53
